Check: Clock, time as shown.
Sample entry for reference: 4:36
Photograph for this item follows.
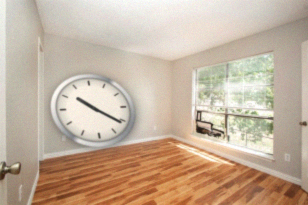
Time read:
10:21
